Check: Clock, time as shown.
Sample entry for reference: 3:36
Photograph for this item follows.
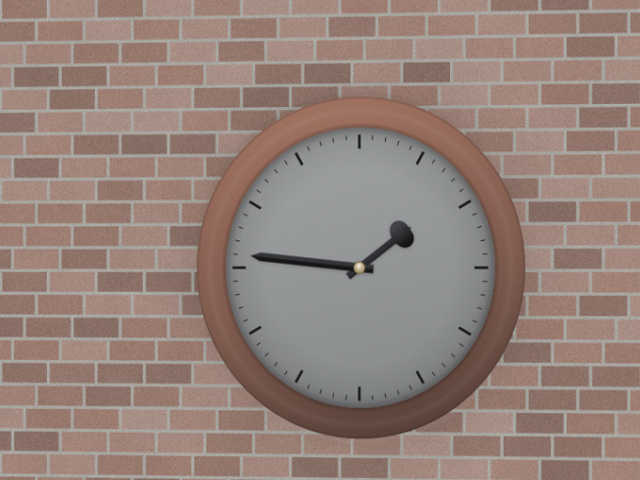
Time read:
1:46
